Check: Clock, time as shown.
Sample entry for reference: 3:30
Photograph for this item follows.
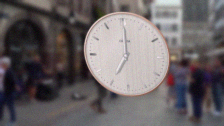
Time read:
7:00
